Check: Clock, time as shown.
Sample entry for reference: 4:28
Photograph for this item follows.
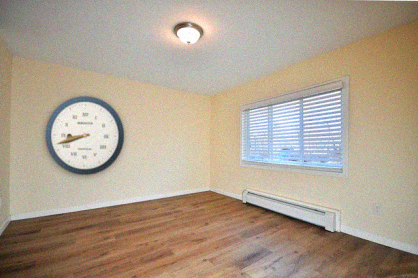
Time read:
8:42
